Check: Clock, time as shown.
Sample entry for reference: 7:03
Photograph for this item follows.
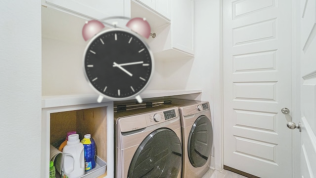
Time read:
4:14
